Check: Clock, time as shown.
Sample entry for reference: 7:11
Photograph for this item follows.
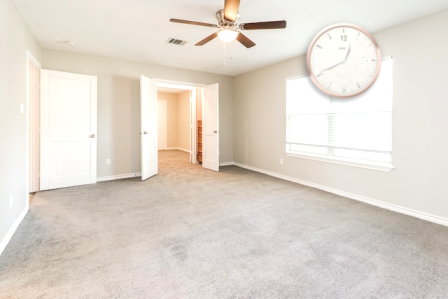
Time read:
12:41
